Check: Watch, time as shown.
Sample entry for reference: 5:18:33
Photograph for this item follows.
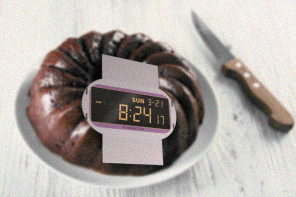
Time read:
8:24:17
